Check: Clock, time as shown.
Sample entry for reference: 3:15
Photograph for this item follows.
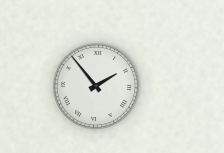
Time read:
1:53
